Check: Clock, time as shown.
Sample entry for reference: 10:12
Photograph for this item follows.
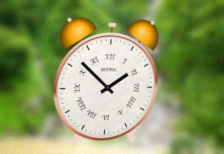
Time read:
1:52
